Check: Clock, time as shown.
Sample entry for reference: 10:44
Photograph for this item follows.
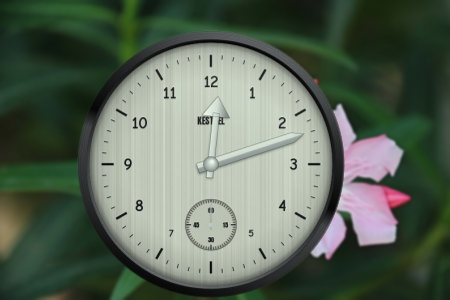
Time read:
12:12
